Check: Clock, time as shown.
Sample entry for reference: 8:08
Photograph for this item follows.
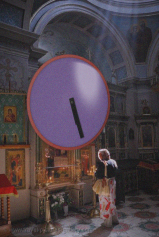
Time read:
5:27
